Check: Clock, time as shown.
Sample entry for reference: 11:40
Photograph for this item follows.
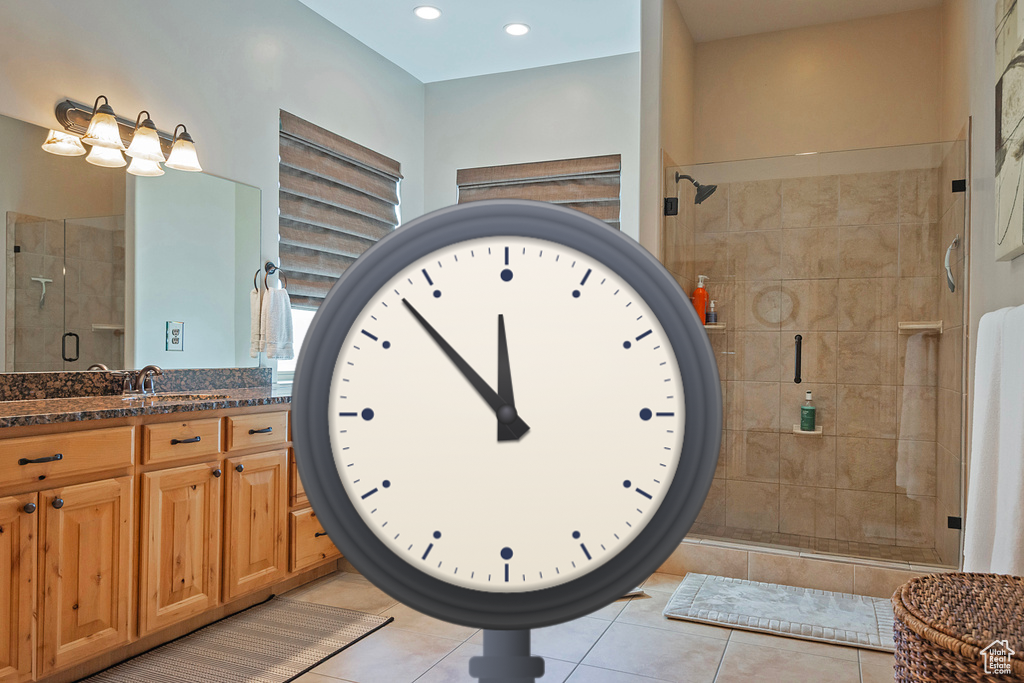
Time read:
11:53
